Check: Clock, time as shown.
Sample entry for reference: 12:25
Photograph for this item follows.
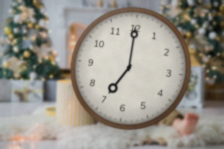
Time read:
7:00
